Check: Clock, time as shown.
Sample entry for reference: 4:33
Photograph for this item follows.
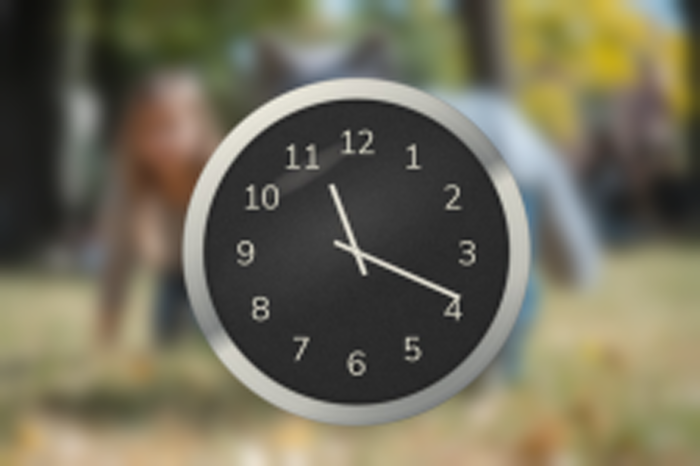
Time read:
11:19
